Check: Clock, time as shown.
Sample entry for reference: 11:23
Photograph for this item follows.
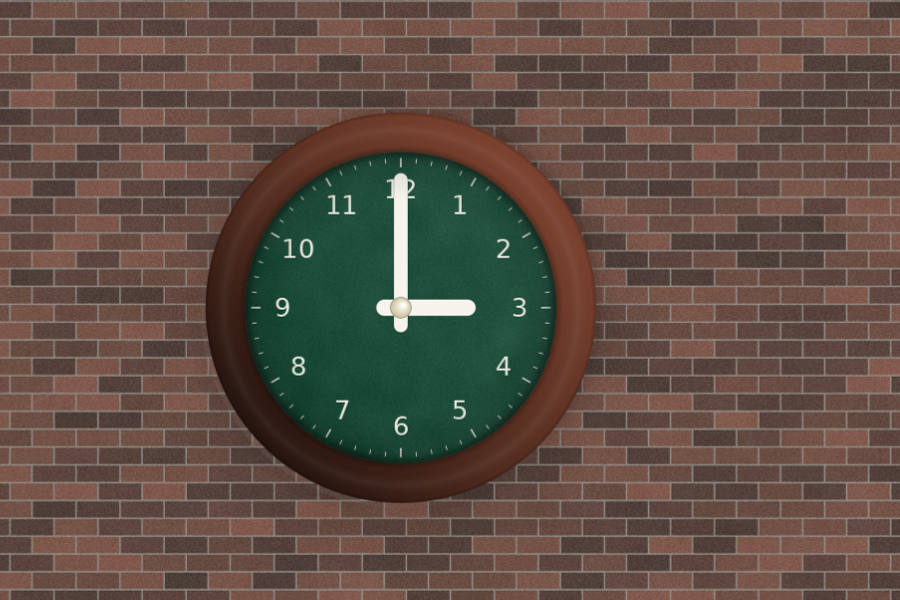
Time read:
3:00
